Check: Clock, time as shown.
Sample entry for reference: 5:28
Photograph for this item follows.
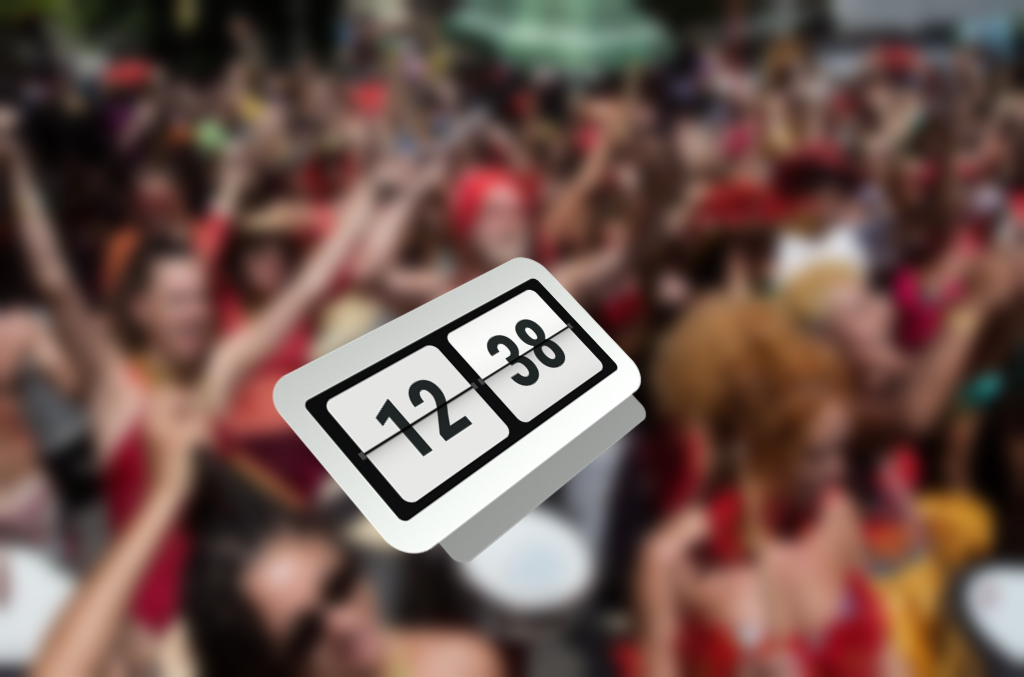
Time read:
12:38
